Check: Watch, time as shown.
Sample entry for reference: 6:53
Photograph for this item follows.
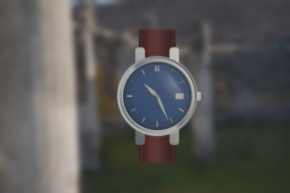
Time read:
10:26
